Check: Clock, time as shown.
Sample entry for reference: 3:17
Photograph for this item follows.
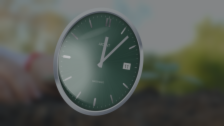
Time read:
12:07
